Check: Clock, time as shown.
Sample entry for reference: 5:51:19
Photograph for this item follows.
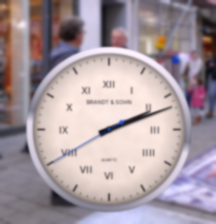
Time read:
2:11:40
